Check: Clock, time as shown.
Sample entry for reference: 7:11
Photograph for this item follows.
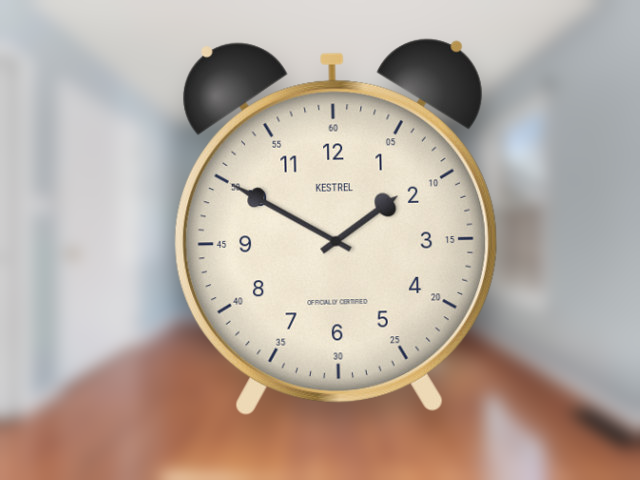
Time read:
1:50
